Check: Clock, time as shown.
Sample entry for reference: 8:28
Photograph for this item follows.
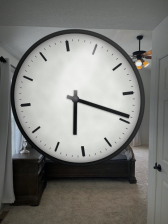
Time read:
6:19
